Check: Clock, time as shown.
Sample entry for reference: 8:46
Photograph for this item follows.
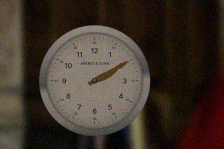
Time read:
2:10
